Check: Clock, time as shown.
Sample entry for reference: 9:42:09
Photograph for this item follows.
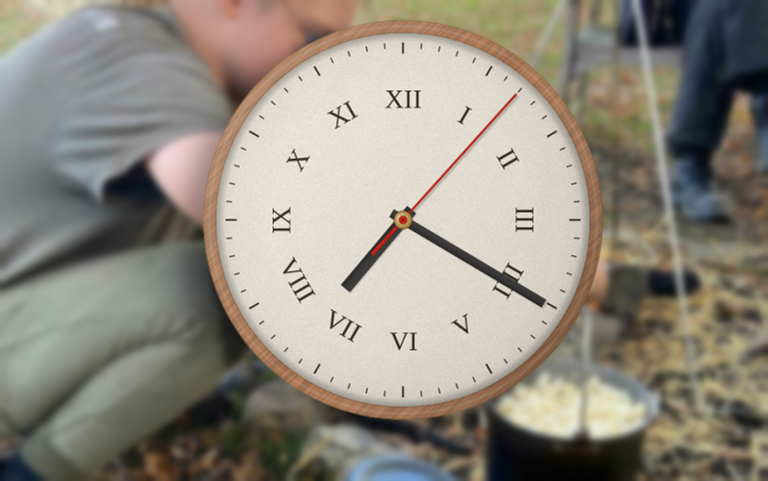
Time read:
7:20:07
